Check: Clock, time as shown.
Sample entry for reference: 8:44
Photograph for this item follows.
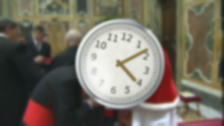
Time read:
4:08
